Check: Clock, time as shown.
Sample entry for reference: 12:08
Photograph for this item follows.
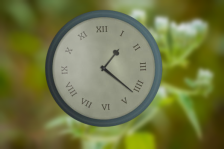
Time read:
1:22
